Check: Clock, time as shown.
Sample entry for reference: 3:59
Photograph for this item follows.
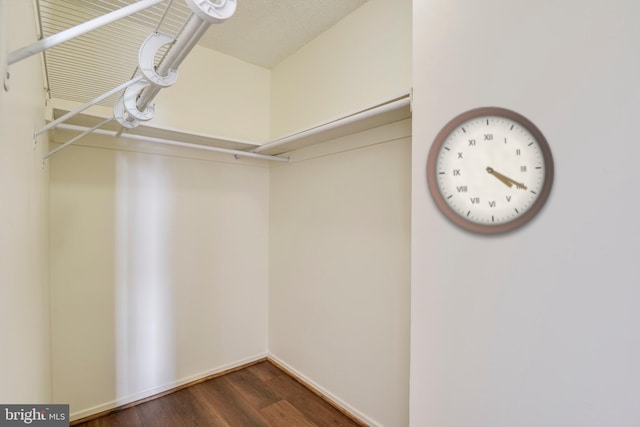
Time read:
4:20
